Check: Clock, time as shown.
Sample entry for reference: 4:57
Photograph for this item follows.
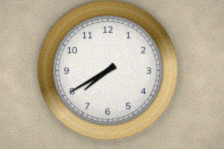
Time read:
7:40
